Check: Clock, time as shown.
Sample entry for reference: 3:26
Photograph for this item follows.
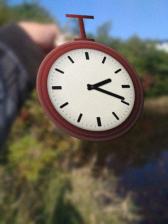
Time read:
2:19
